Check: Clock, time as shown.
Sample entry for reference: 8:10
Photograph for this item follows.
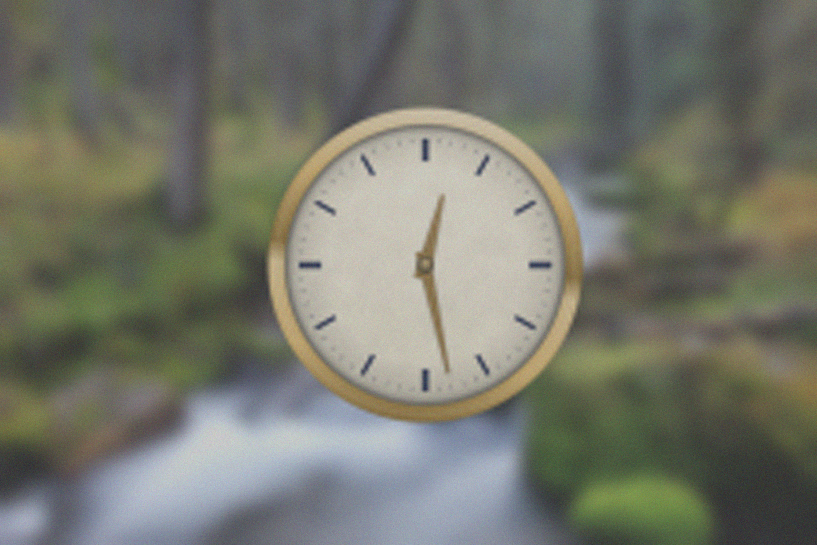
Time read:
12:28
